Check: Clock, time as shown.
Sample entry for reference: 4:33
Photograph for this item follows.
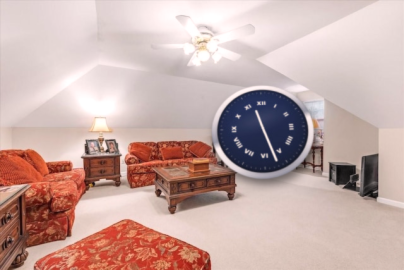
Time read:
11:27
